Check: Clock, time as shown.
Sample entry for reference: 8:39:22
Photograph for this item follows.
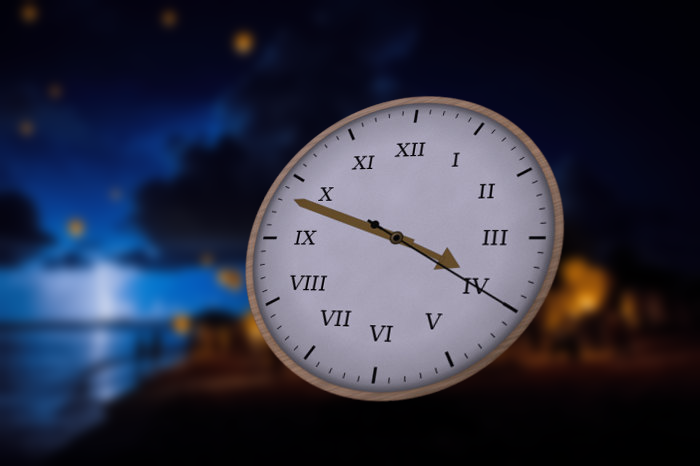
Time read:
3:48:20
